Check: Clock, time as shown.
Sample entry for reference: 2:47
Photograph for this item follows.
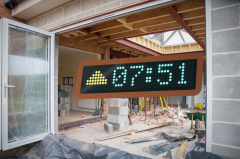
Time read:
7:51
